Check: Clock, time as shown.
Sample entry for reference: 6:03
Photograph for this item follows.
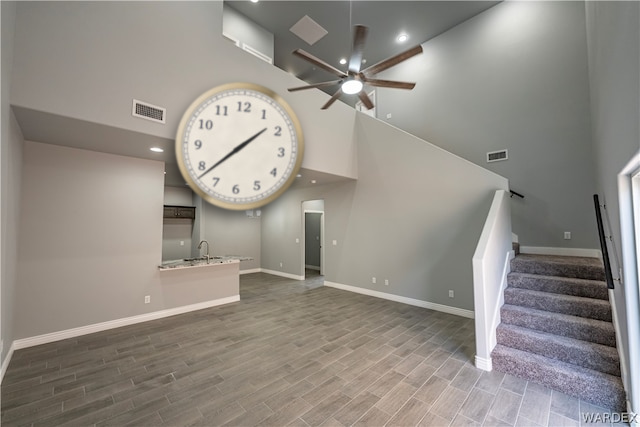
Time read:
1:38
